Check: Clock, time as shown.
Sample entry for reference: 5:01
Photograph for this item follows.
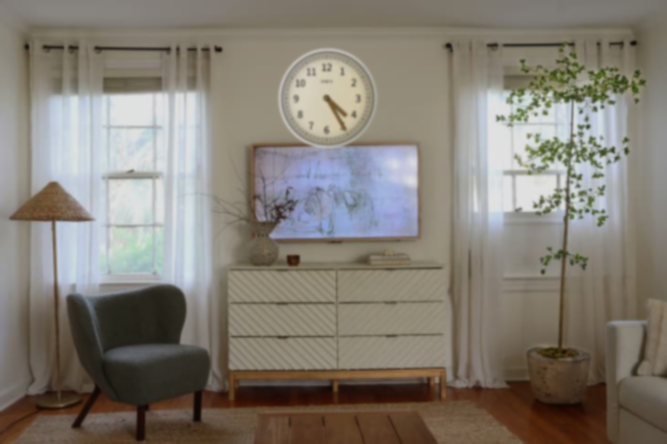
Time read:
4:25
